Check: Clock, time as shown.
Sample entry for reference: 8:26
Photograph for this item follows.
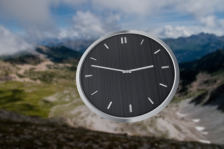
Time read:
2:48
